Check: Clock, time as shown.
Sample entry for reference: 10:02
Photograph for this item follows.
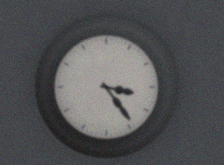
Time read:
3:24
